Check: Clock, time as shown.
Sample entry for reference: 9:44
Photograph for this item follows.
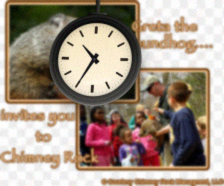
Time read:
10:35
